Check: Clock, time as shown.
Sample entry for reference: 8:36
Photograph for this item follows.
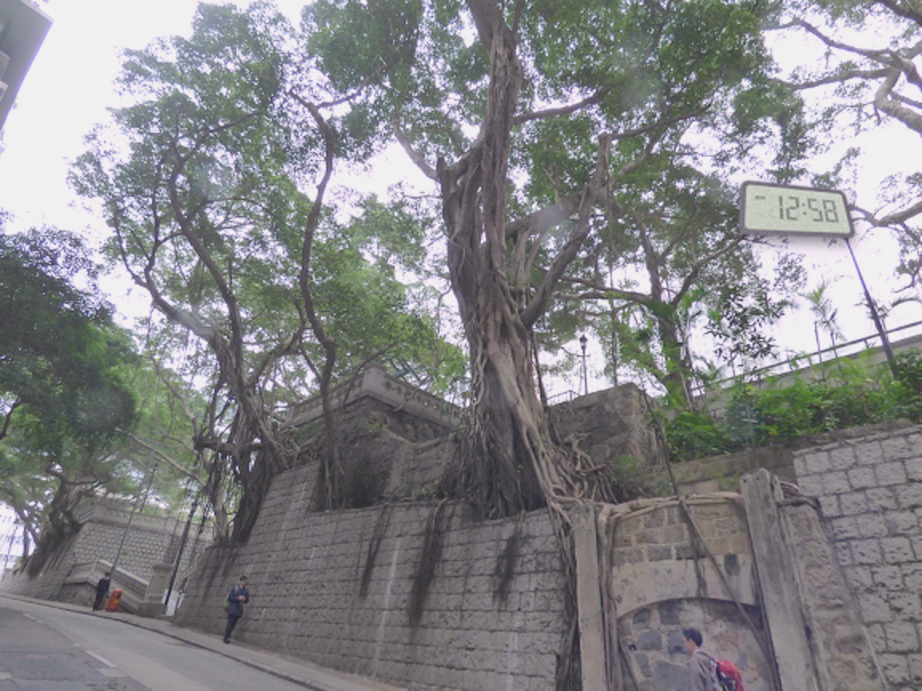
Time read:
12:58
